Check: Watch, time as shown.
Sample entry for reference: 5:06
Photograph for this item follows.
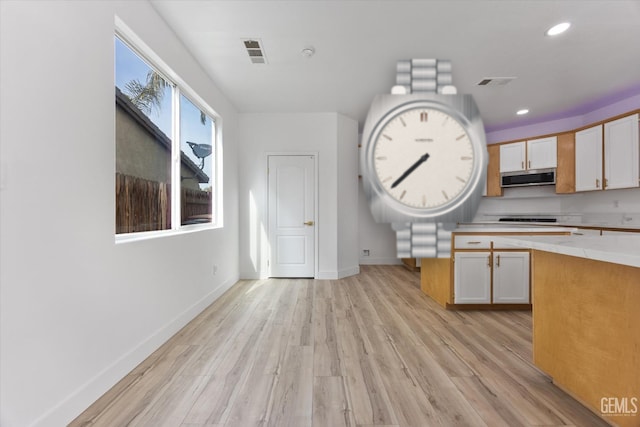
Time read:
7:38
